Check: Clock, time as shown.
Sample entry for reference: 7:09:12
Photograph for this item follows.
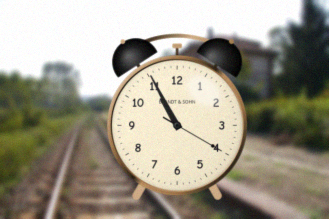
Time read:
10:55:20
